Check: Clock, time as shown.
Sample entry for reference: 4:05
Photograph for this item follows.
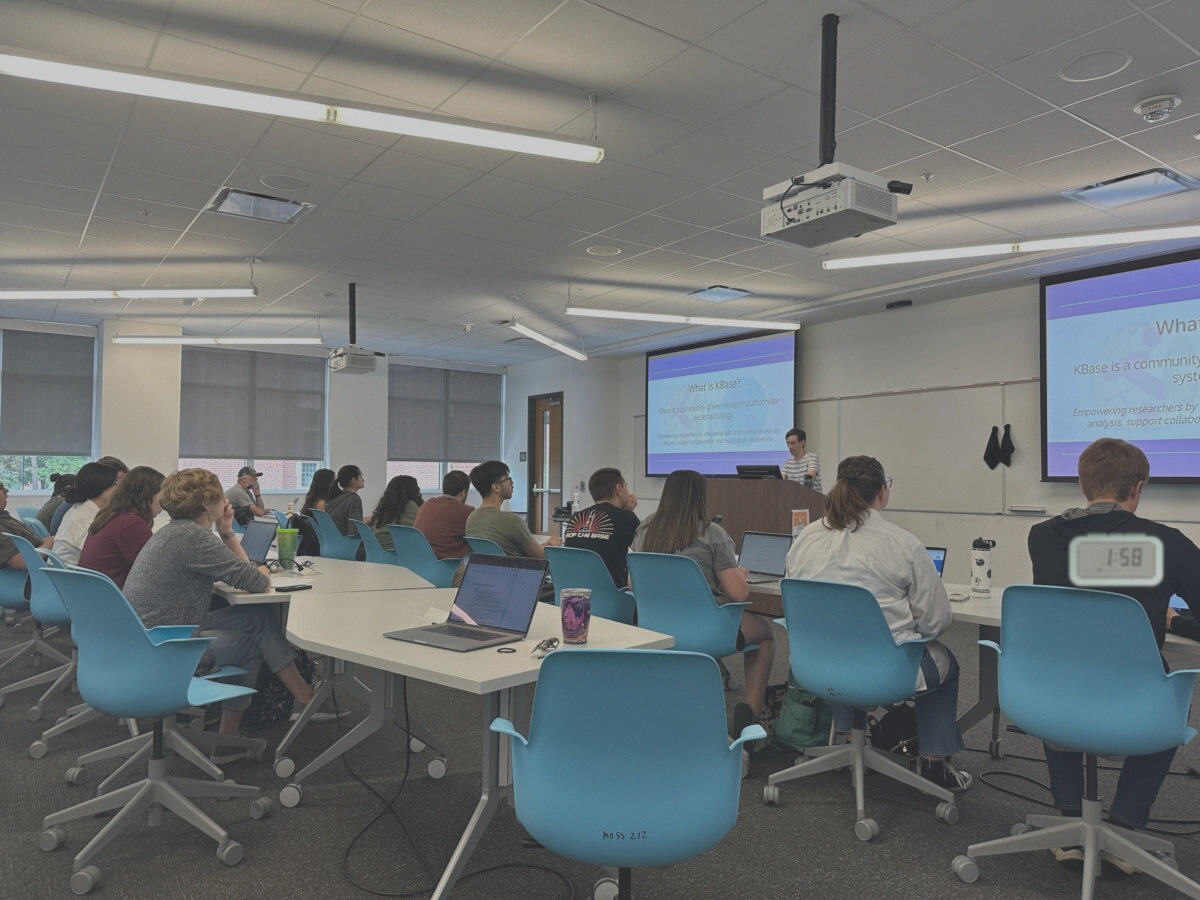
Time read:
1:58
